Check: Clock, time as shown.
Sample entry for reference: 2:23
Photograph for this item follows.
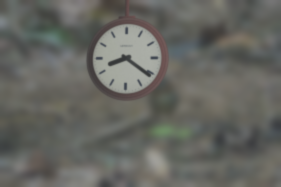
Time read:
8:21
